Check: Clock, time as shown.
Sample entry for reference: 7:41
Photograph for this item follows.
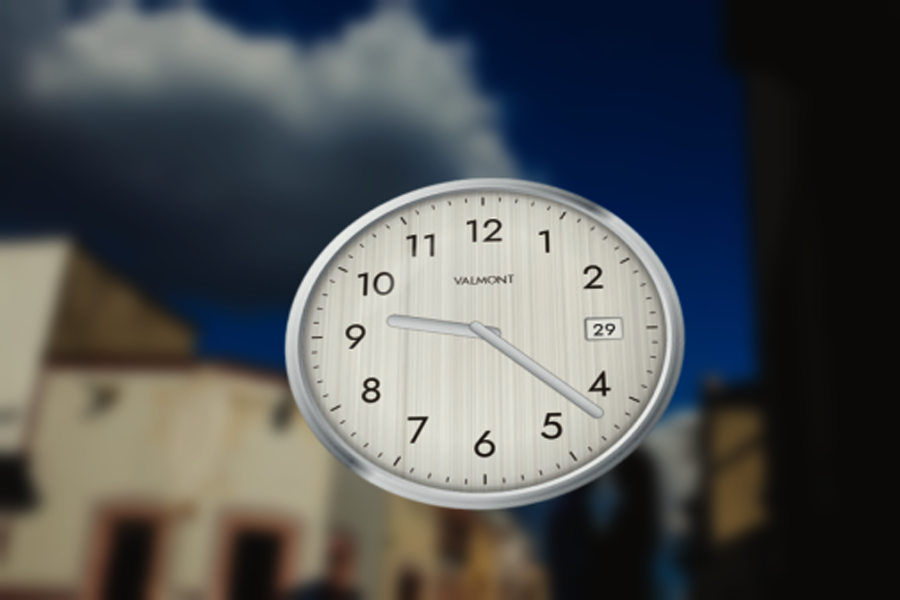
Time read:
9:22
